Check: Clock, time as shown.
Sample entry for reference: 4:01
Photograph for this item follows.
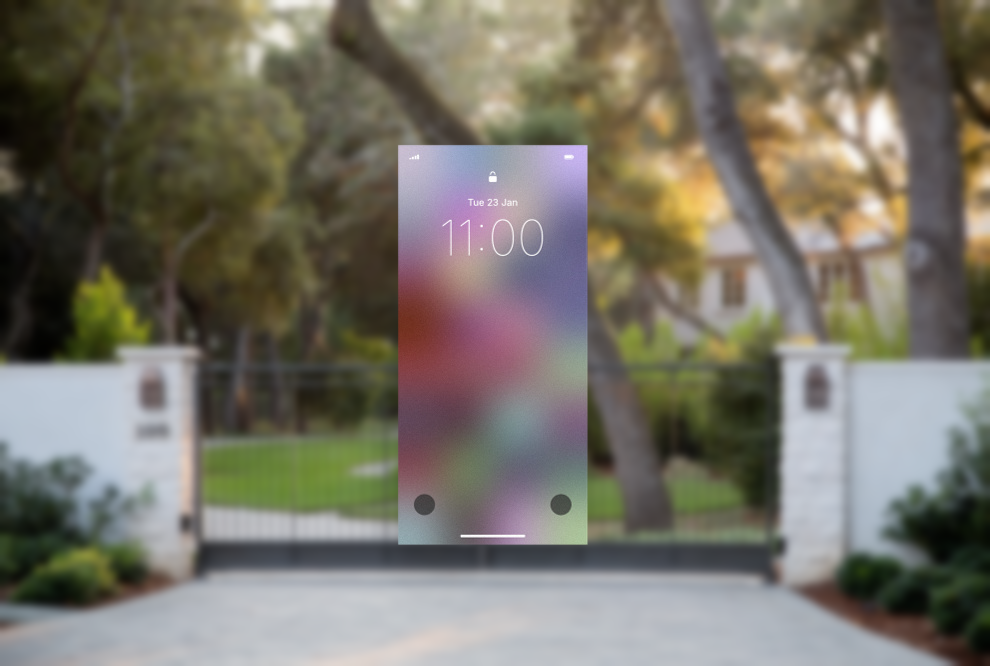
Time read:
11:00
